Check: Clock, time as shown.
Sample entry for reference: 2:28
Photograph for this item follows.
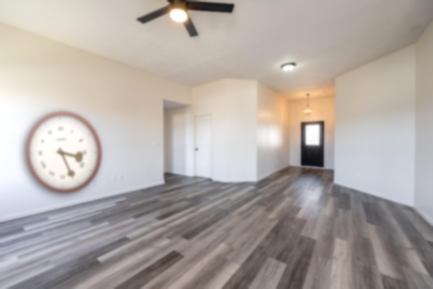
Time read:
3:26
